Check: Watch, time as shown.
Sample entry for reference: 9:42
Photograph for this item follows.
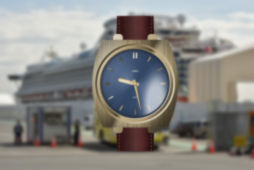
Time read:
9:28
